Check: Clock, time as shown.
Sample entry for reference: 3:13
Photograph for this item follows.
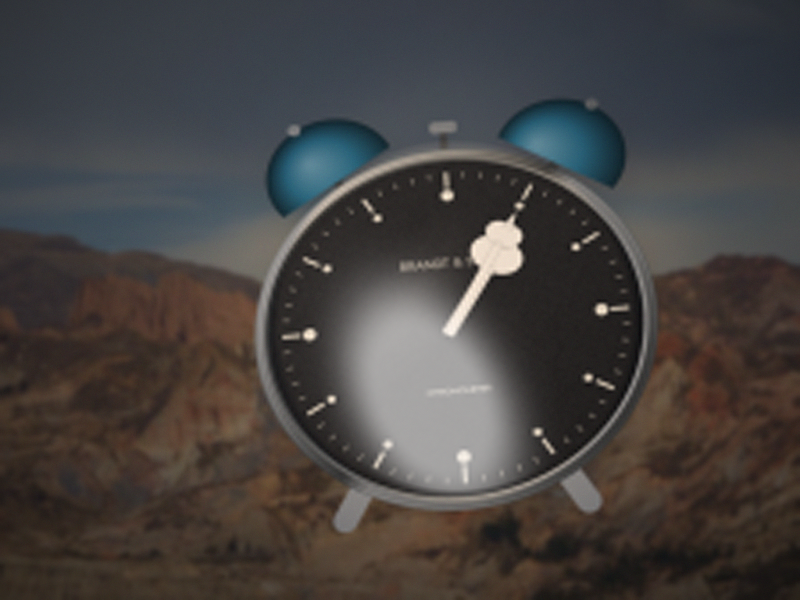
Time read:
1:05
